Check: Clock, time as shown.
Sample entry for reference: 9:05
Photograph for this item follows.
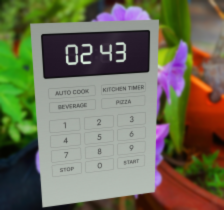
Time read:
2:43
